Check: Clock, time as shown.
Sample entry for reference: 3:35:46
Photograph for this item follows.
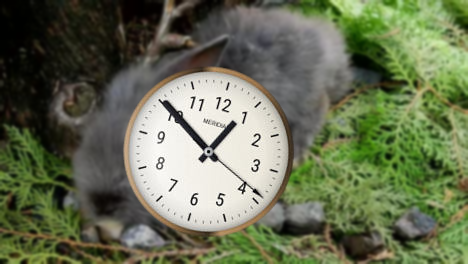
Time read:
12:50:19
